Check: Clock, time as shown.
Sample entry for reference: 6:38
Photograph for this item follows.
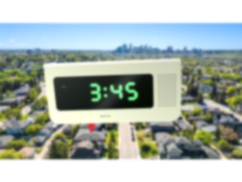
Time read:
3:45
